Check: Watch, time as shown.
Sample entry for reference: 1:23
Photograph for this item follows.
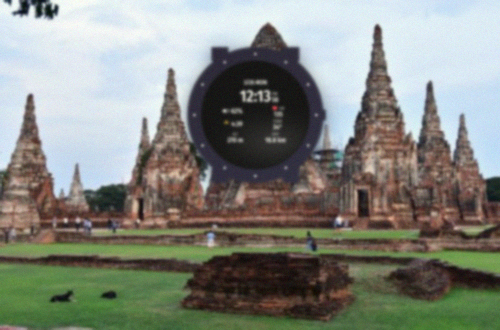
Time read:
12:13
